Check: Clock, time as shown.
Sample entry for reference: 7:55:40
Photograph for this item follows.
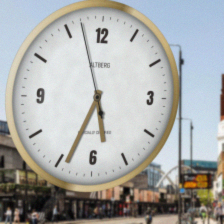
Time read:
5:33:57
